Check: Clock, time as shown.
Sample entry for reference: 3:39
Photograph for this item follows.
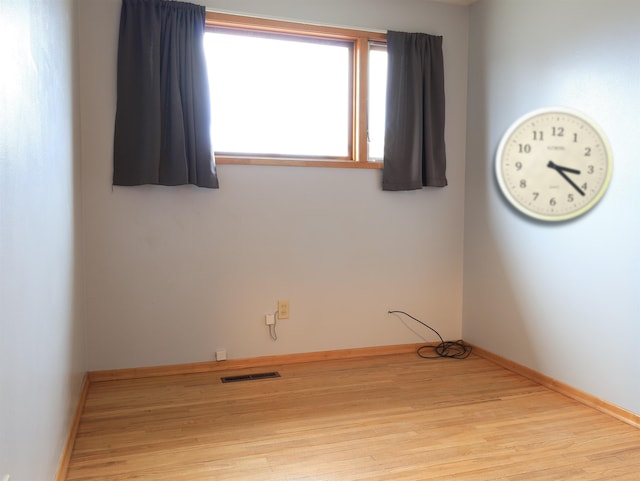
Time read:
3:22
